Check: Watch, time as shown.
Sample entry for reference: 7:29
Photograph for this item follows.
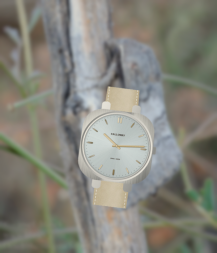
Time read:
10:14
